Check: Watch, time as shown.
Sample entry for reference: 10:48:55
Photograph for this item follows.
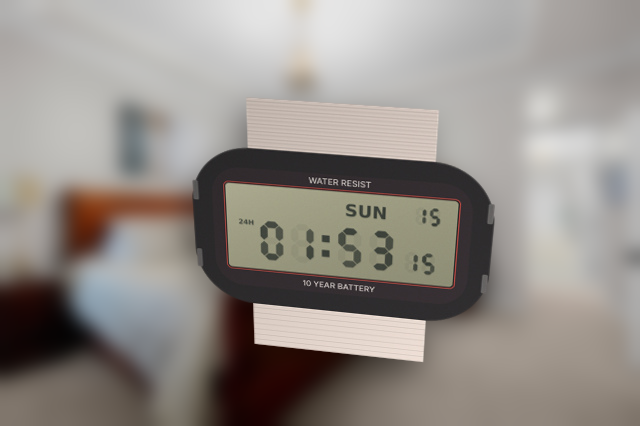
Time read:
1:53:15
